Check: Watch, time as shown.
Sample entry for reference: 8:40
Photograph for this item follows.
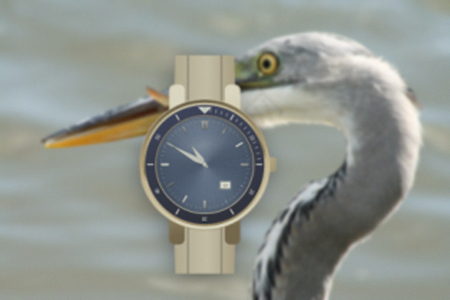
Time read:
10:50
